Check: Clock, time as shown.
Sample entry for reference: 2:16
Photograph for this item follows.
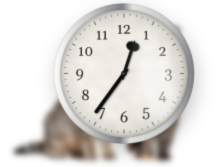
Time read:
12:36
